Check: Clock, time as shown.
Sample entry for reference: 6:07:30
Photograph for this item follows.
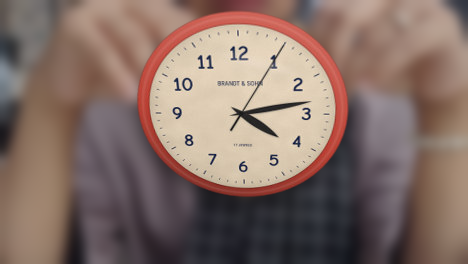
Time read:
4:13:05
